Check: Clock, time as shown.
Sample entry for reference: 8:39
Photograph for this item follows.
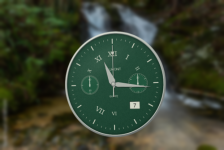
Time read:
11:16
